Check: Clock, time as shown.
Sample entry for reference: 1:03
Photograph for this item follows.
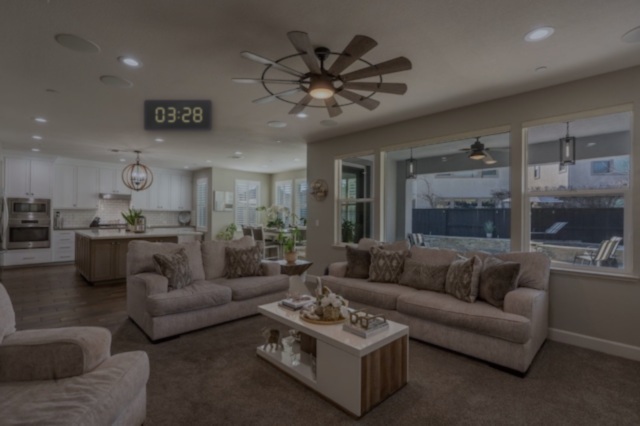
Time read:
3:28
